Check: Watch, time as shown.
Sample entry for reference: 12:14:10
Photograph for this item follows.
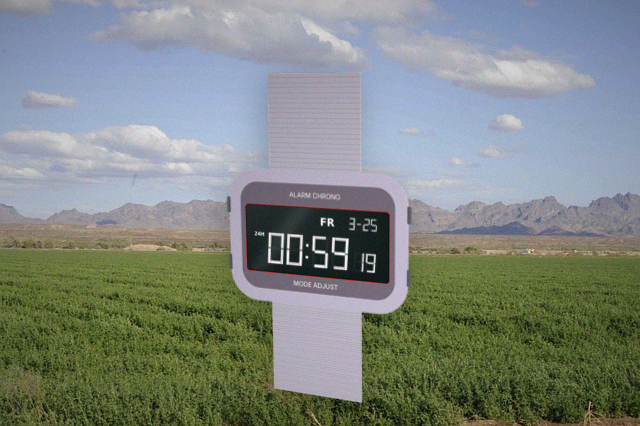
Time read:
0:59:19
